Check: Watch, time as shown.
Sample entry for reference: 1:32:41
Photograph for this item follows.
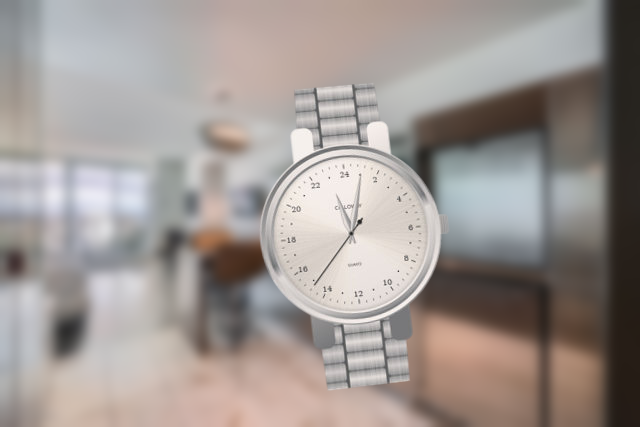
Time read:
23:02:37
